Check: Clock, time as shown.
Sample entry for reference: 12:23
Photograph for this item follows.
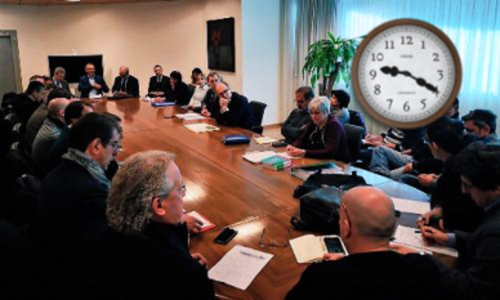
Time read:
9:20
